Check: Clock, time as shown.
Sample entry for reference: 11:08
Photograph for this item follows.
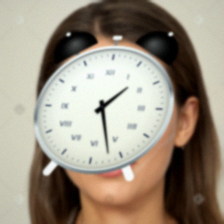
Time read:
1:27
